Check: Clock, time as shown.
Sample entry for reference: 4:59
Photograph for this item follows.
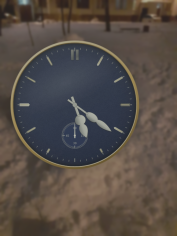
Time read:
5:21
